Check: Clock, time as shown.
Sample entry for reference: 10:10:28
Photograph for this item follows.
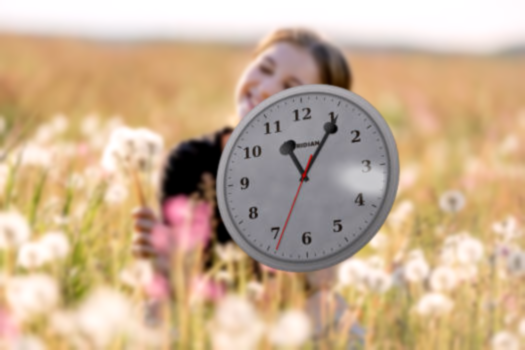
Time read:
11:05:34
